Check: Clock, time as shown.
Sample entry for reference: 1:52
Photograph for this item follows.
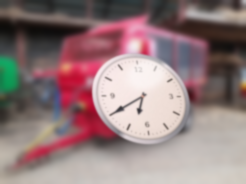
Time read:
6:40
